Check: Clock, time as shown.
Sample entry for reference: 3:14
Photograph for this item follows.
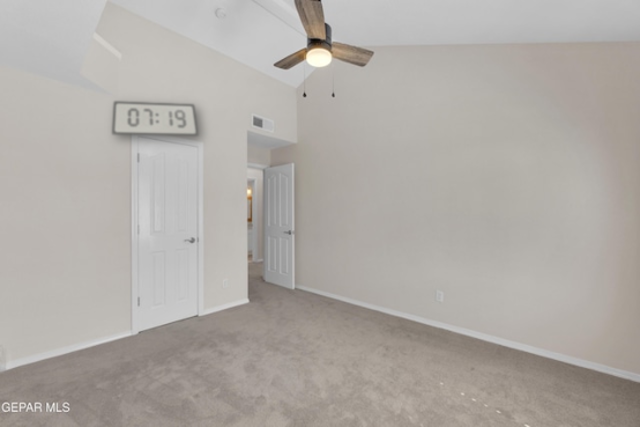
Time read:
7:19
